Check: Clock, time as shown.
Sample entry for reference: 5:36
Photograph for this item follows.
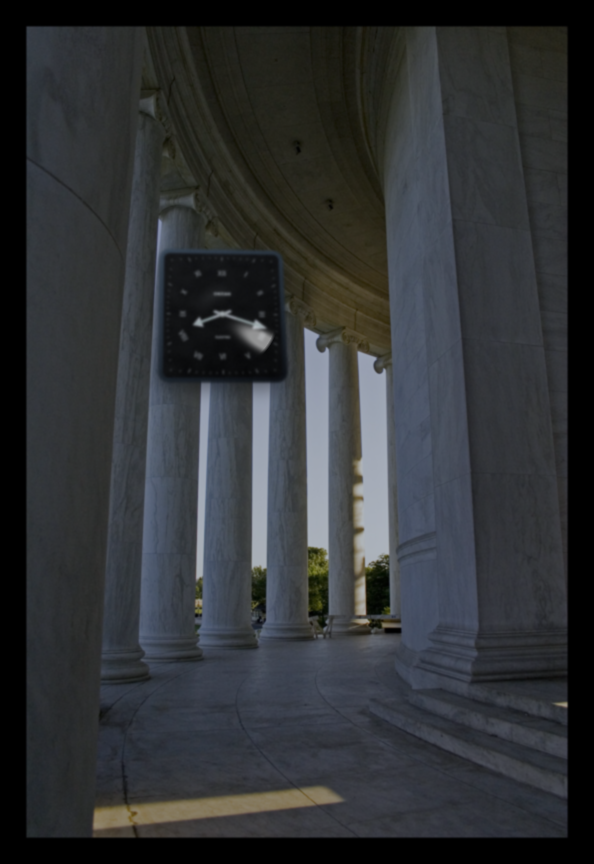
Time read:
8:18
